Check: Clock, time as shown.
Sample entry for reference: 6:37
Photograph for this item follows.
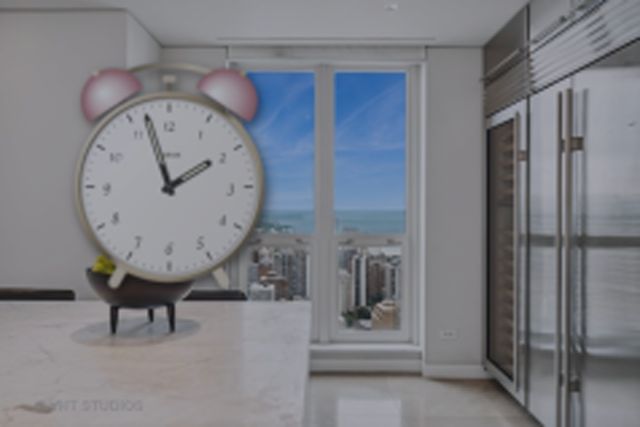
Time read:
1:57
